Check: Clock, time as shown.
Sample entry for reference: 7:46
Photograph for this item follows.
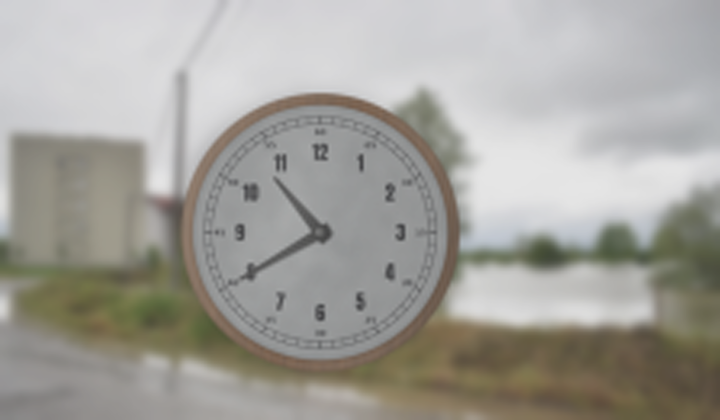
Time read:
10:40
